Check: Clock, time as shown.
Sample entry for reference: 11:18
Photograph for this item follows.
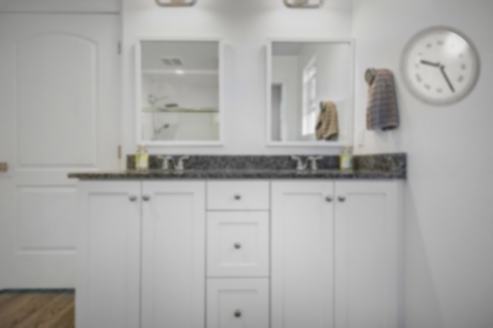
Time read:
9:25
